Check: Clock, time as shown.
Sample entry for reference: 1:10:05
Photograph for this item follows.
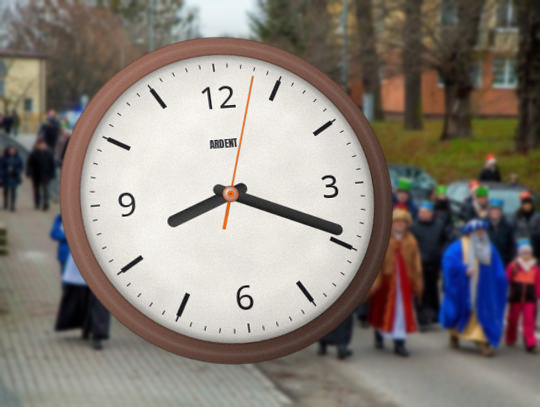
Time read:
8:19:03
